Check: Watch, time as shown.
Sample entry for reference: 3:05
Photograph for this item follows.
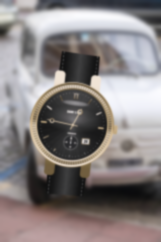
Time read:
12:46
